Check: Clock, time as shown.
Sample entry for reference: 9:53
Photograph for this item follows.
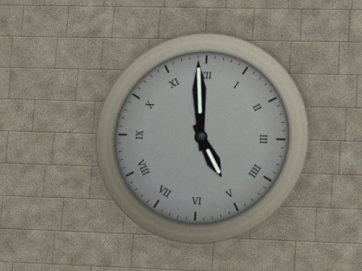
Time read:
4:59
